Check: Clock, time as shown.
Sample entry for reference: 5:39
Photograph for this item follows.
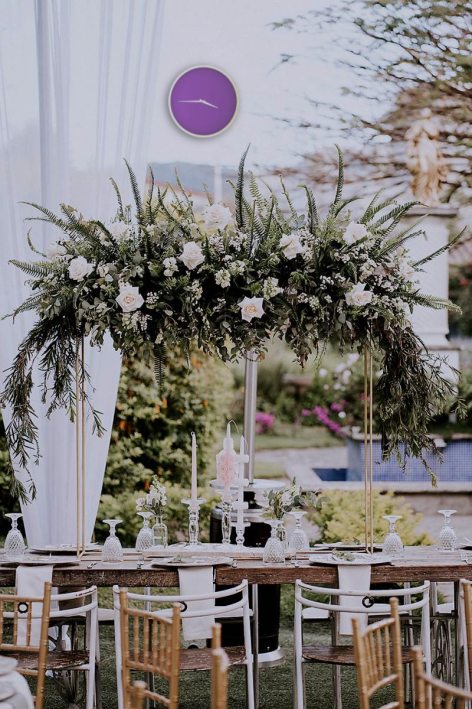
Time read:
3:45
